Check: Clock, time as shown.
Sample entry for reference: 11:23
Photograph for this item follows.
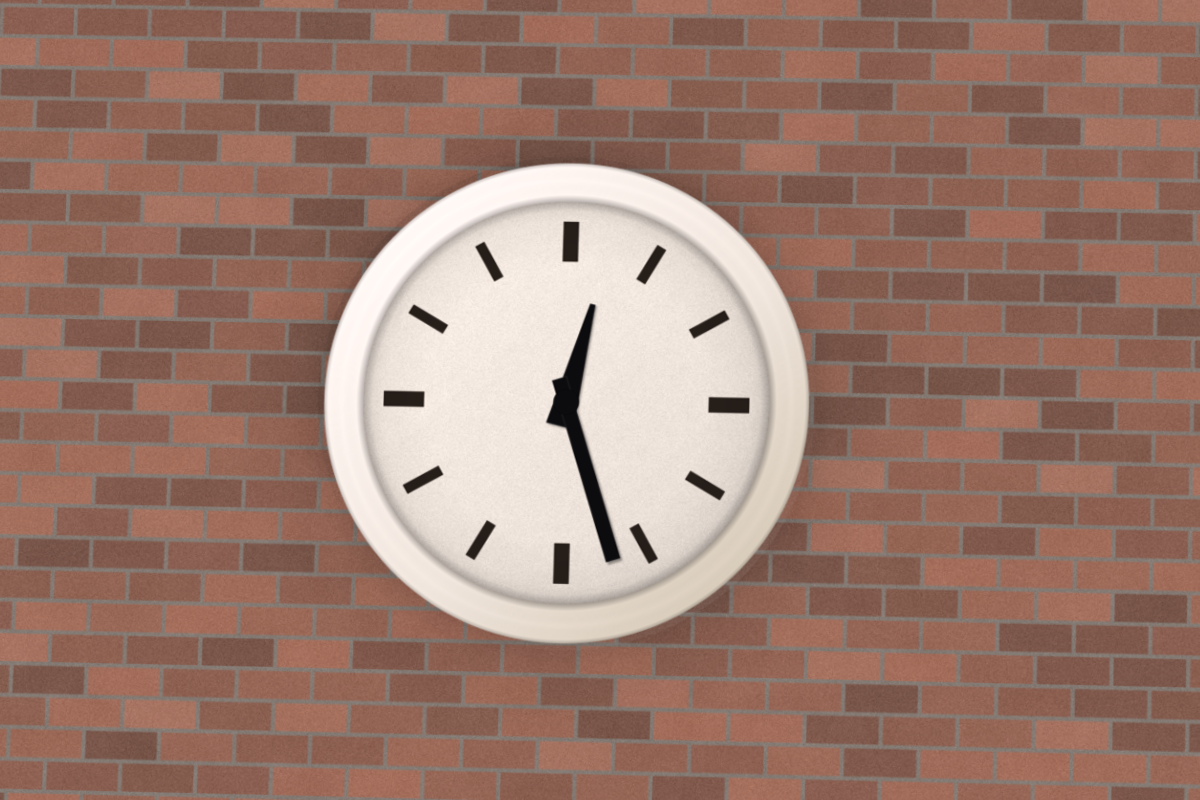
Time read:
12:27
